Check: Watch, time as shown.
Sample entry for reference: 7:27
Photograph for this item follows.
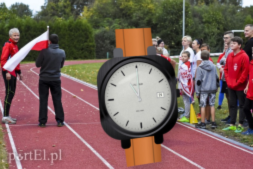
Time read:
11:00
